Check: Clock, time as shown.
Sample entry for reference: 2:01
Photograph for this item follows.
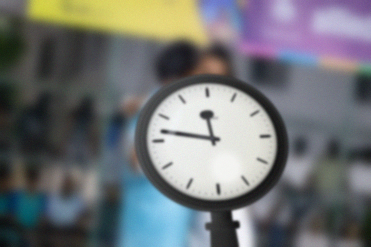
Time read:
11:47
